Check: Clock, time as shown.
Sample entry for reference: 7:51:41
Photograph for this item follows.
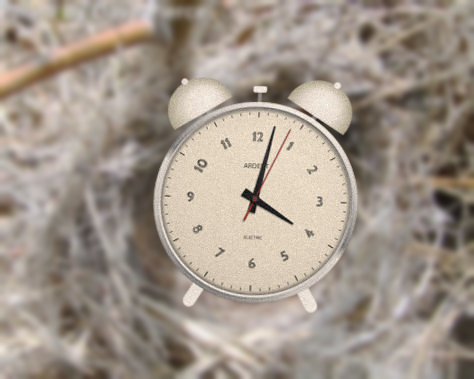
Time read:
4:02:04
